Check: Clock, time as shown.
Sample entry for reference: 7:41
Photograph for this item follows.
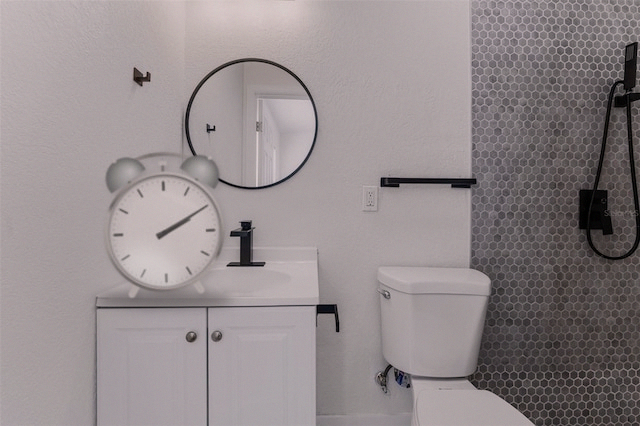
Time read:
2:10
